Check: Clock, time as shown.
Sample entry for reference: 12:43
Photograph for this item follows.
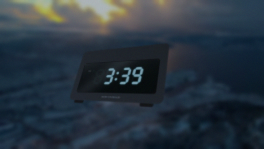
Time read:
3:39
